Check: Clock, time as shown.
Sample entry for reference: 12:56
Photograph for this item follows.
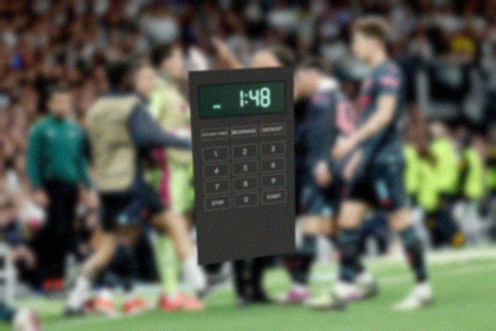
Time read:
1:48
